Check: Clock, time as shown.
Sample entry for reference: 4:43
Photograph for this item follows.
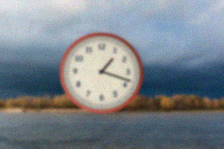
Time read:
1:18
